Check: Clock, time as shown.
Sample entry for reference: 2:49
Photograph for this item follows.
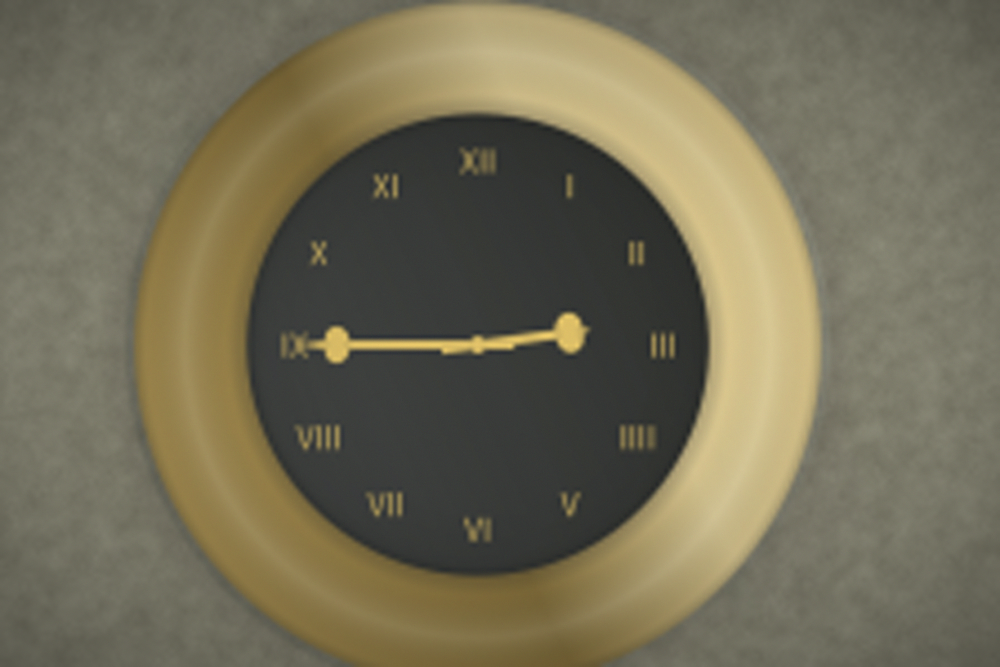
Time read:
2:45
